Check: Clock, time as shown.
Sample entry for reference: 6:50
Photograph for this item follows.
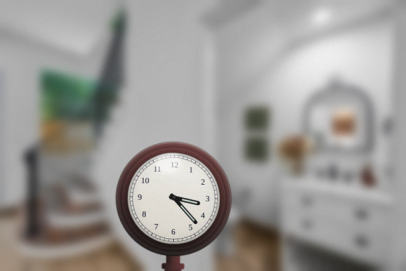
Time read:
3:23
